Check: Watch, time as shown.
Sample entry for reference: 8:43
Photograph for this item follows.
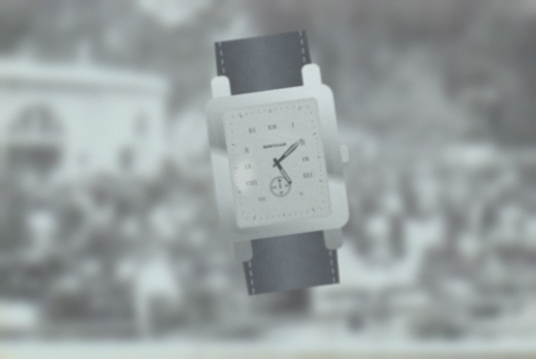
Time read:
5:09
